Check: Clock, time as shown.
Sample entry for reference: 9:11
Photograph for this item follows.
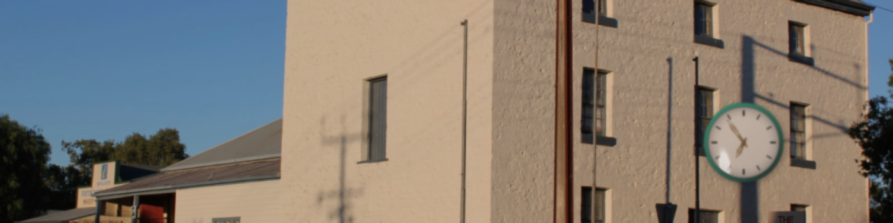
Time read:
6:54
